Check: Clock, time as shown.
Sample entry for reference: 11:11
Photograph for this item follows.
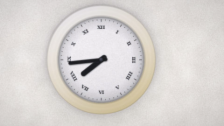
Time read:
7:44
